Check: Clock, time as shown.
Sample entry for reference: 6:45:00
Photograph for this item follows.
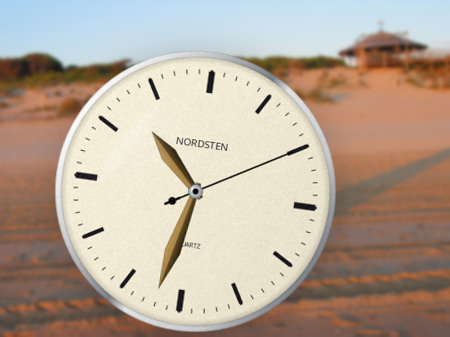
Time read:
10:32:10
